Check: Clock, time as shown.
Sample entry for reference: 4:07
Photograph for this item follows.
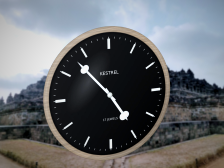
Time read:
4:53
